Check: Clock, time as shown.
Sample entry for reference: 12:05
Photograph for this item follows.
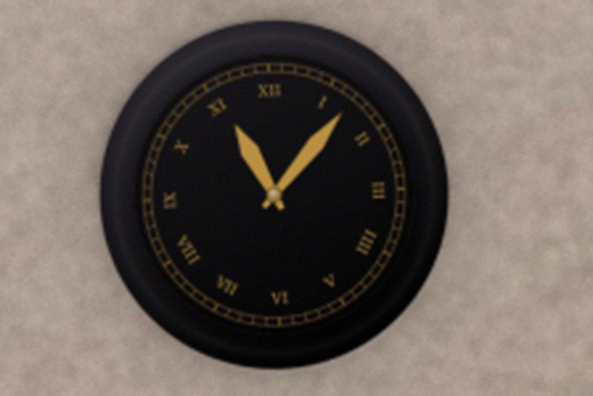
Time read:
11:07
